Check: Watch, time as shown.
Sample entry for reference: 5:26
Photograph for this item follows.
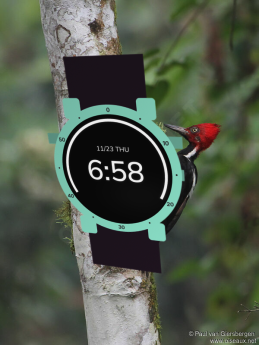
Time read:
6:58
